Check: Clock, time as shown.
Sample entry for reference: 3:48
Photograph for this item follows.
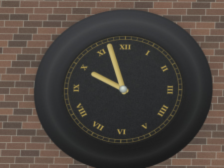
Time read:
9:57
